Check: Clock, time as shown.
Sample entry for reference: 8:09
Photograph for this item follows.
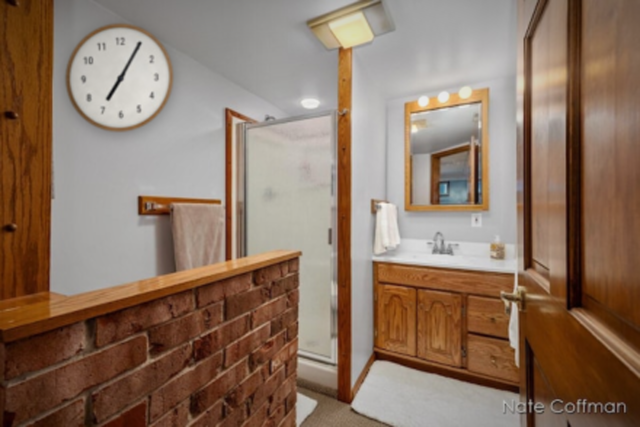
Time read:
7:05
